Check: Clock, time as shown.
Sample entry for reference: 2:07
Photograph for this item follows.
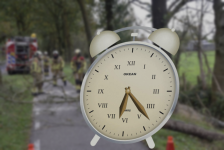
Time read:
6:23
